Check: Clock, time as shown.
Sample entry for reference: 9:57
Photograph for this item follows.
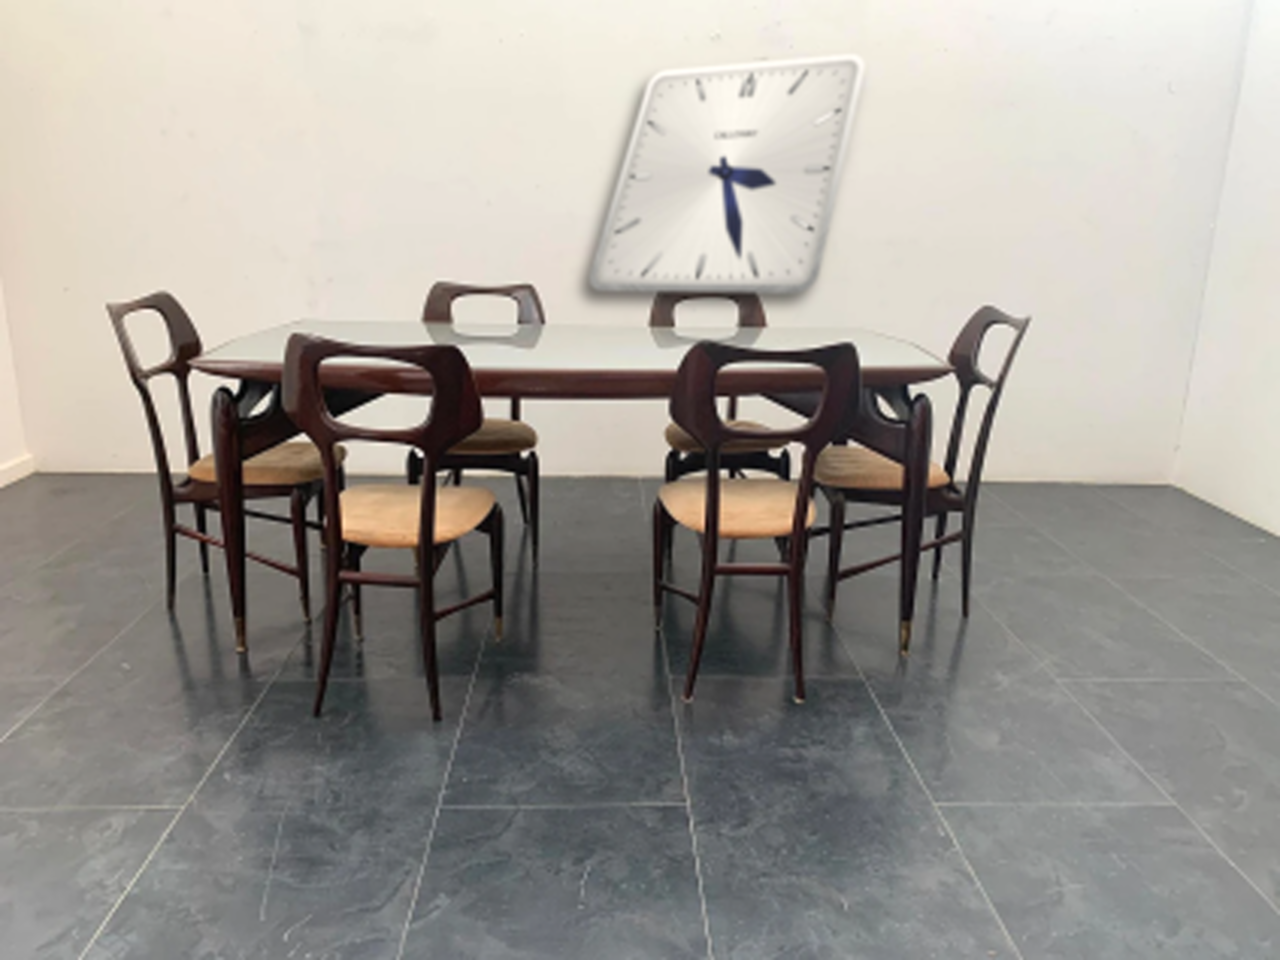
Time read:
3:26
